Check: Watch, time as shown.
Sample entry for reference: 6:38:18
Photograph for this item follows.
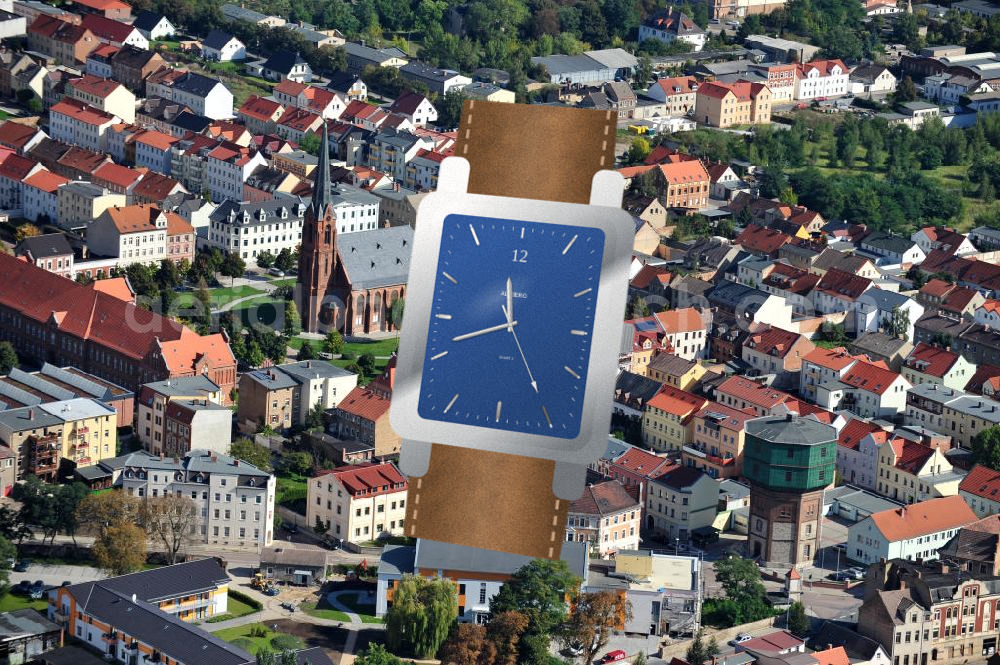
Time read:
11:41:25
